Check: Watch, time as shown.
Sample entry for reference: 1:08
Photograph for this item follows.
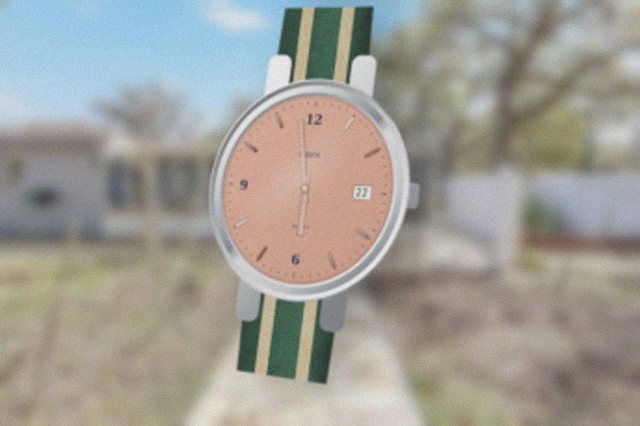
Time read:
5:58
